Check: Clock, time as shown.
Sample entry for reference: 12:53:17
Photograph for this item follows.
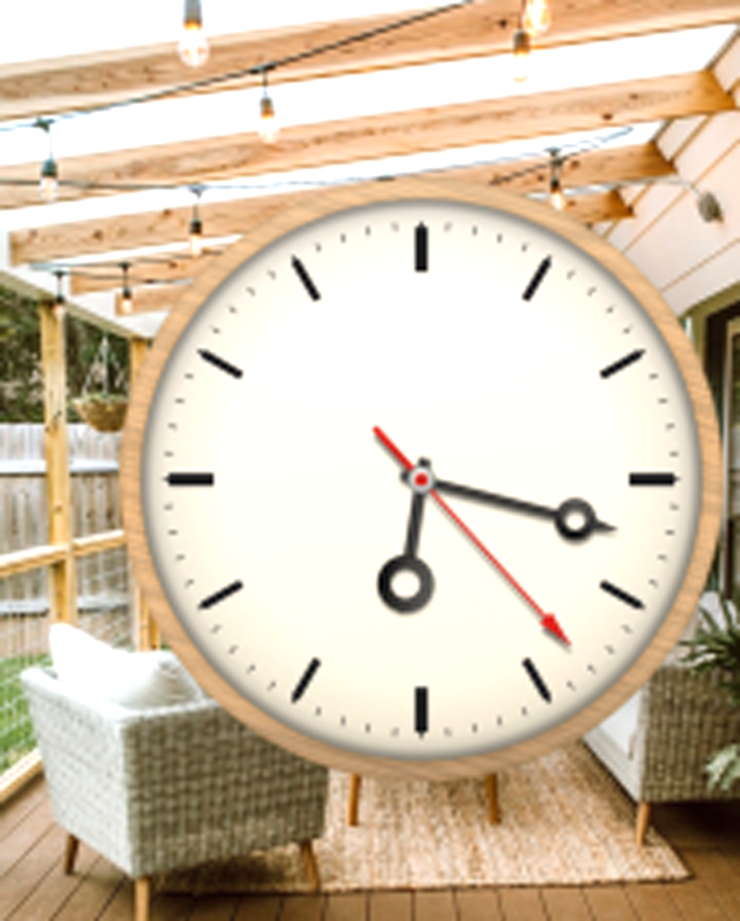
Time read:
6:17:23
